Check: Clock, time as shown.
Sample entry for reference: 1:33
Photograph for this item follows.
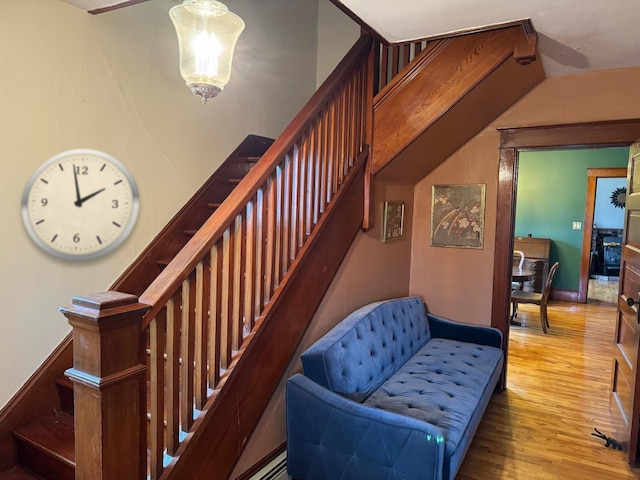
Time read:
1:58
